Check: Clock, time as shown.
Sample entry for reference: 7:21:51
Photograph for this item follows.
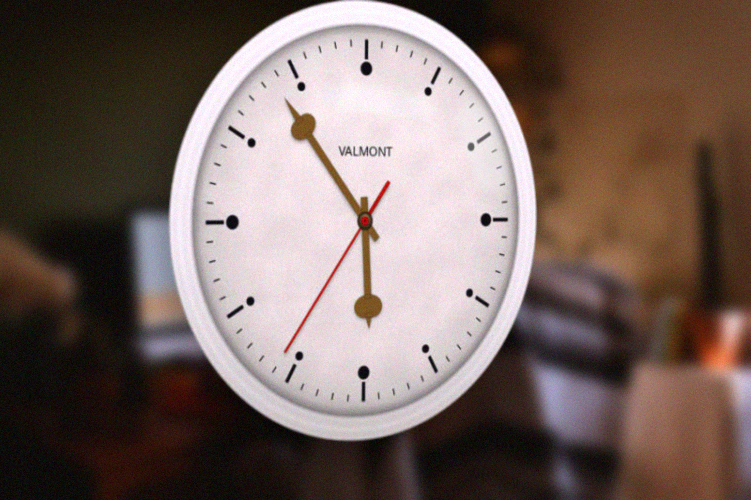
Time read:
5:53:36
